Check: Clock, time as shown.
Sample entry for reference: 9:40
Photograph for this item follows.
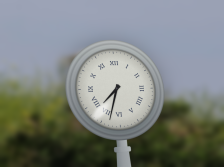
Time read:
7:33
